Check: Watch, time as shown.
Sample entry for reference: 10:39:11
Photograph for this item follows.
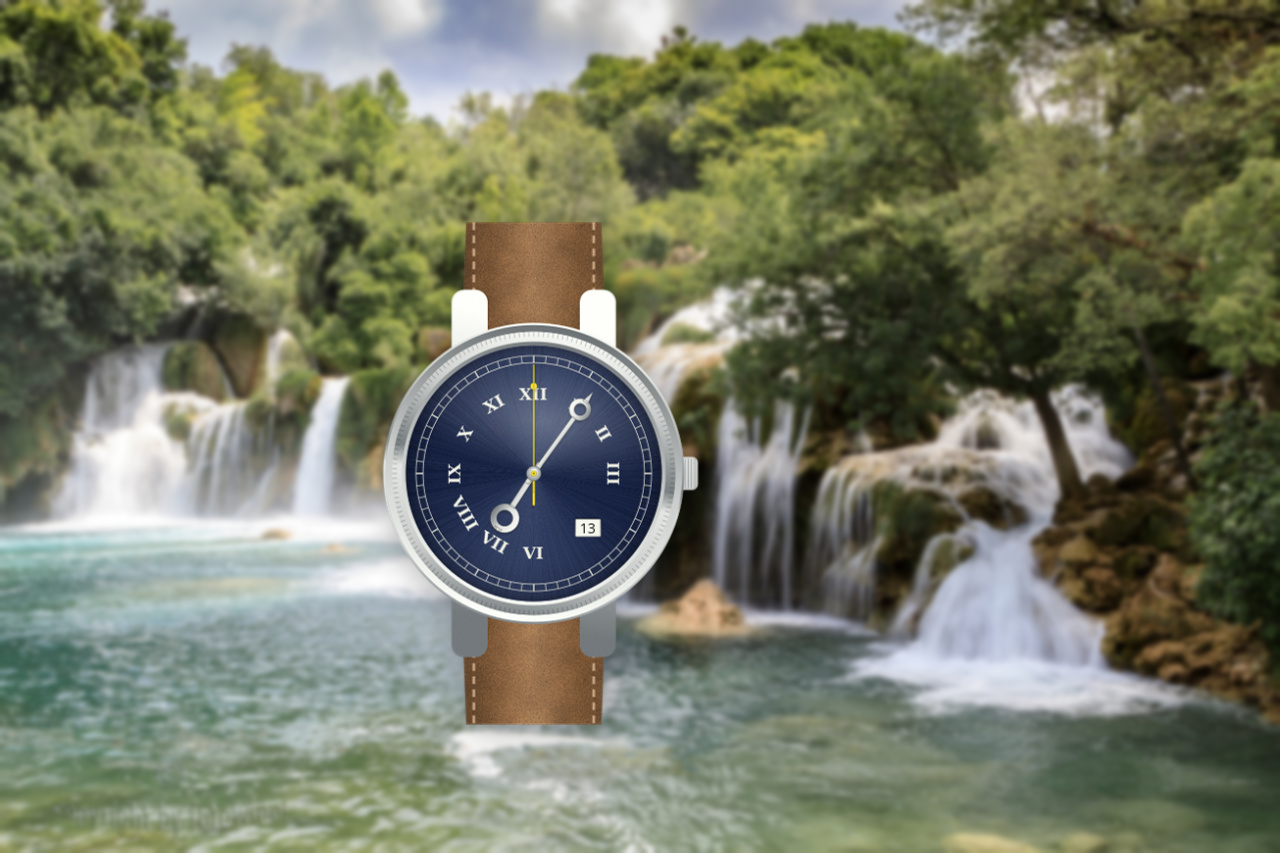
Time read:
7:06:00
